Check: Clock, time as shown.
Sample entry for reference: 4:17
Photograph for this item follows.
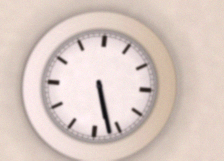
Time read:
5:27
